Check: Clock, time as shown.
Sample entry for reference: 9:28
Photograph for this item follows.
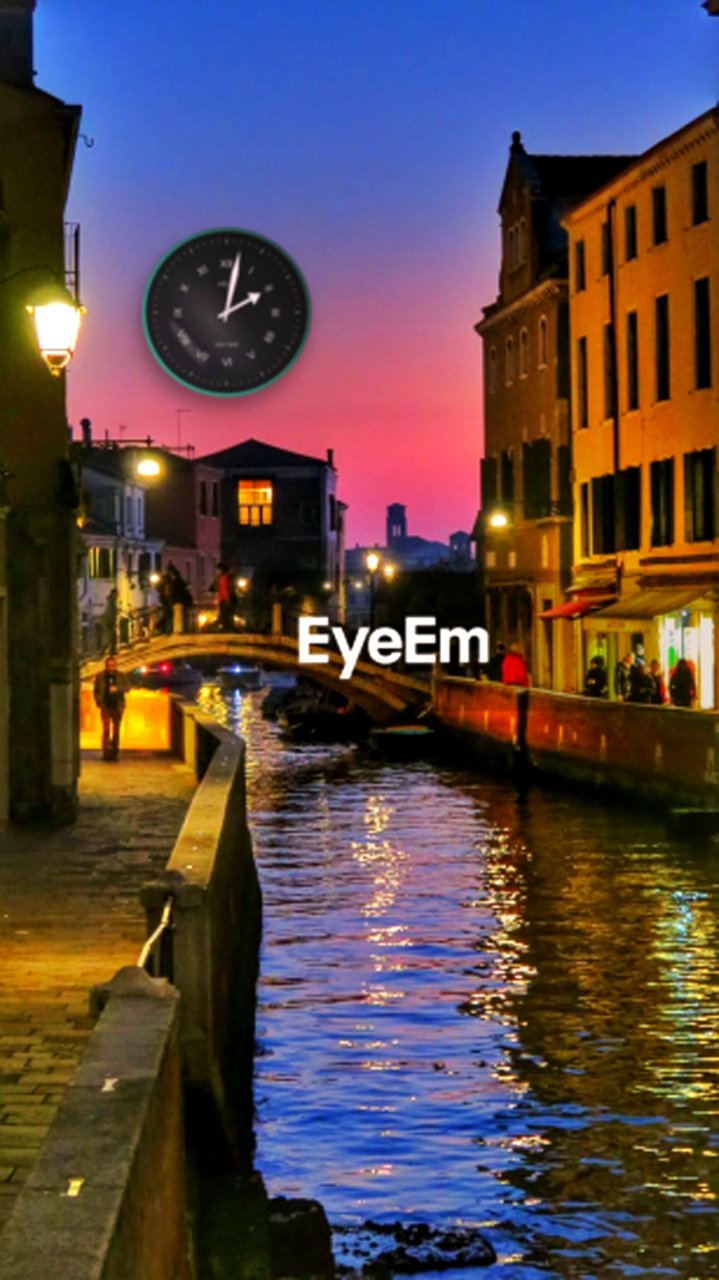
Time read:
2:02
